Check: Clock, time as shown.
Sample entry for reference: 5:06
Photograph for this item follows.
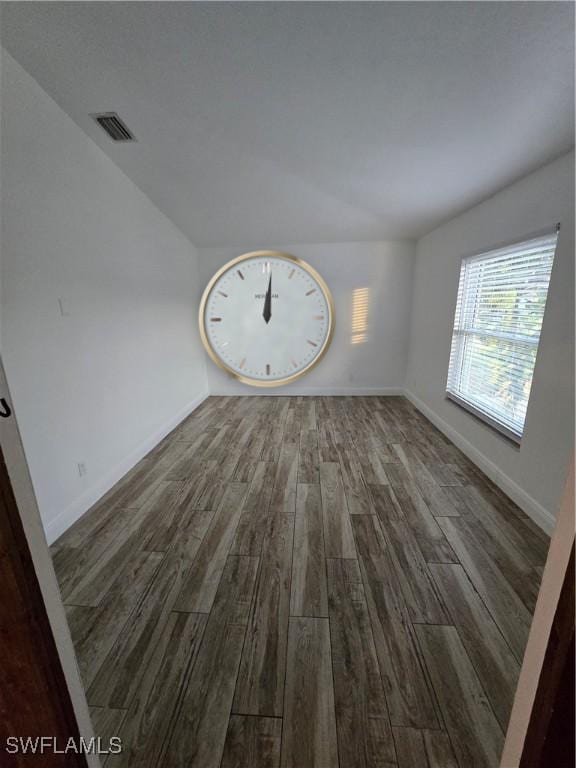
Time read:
12:01
